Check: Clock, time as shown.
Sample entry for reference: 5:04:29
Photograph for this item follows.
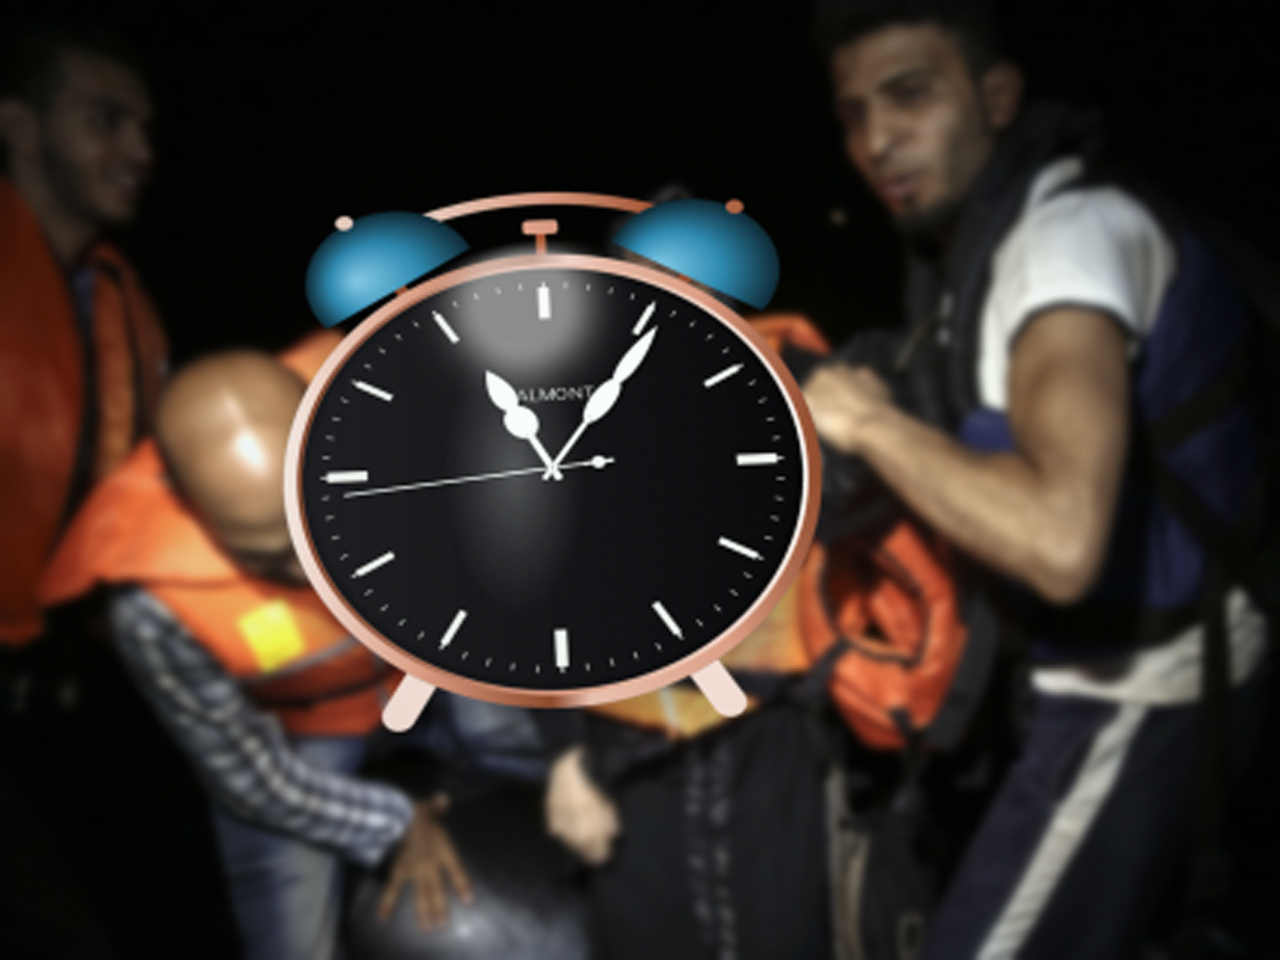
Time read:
11:05:44
